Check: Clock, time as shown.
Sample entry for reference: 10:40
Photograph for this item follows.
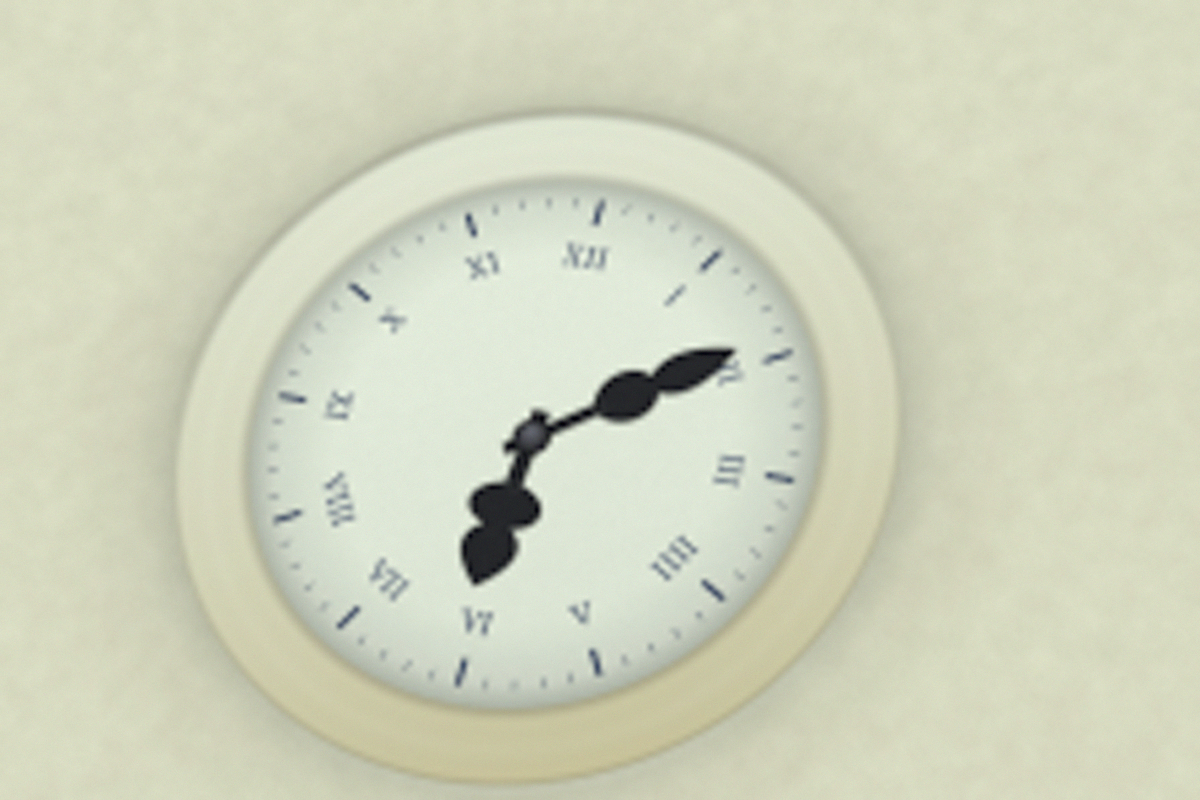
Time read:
6:09
